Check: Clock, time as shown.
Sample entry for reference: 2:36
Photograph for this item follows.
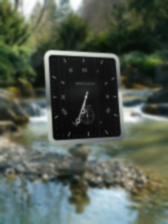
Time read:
6:34
